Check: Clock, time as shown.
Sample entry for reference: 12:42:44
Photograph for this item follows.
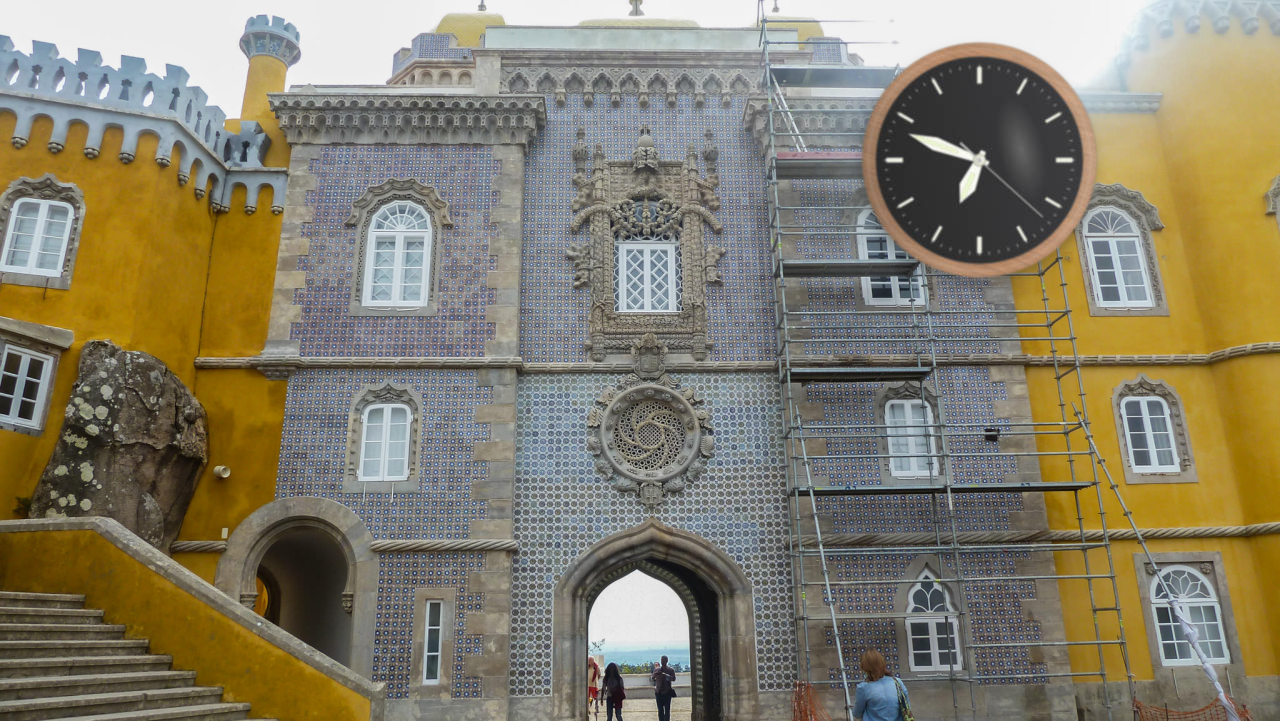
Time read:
6:48:22
